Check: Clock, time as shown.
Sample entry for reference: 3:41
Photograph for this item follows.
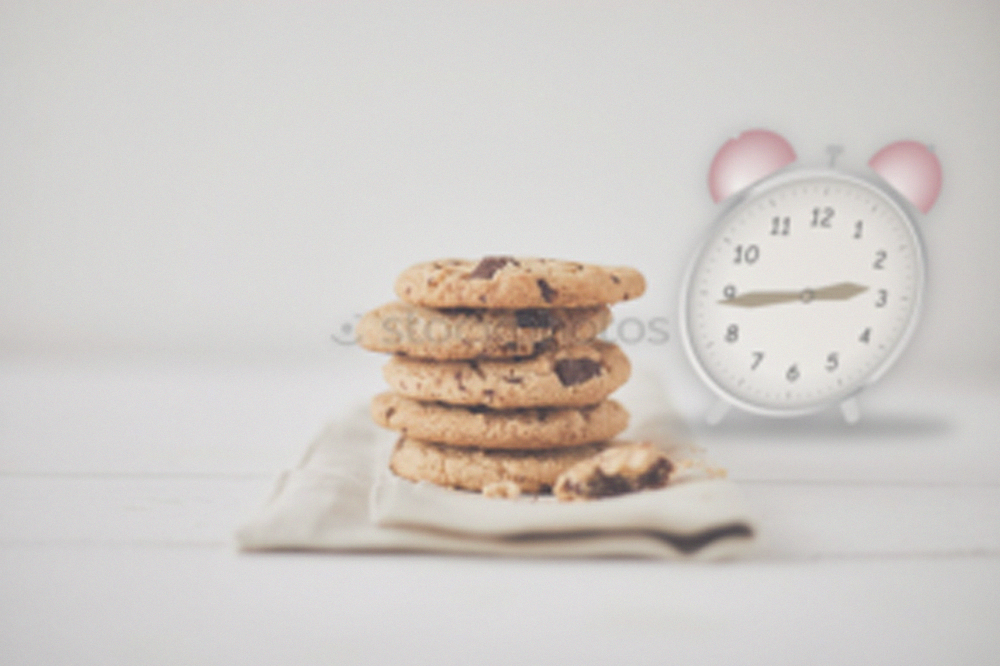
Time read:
2:44
